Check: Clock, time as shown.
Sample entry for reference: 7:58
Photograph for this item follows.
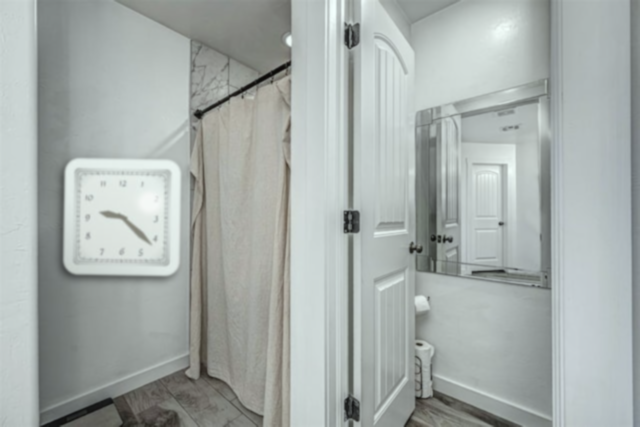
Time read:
9:22
